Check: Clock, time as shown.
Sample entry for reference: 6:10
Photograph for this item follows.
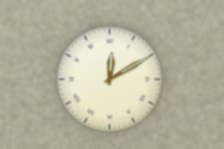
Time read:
12:10
